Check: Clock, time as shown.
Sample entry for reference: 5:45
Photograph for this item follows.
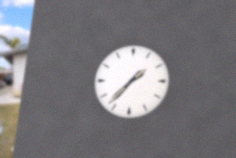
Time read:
1:37
